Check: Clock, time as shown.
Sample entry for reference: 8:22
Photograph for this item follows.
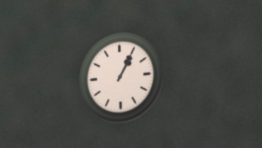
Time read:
1:05
